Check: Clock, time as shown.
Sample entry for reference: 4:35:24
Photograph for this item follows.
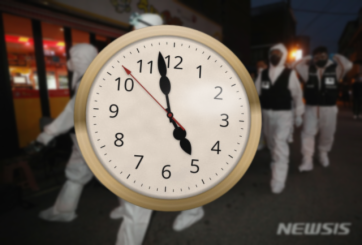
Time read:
4:57:52
